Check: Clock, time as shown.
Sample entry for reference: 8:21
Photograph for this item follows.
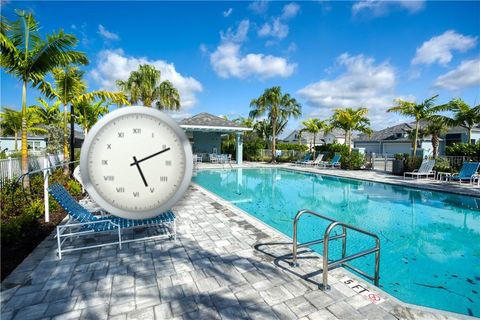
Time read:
5:11
